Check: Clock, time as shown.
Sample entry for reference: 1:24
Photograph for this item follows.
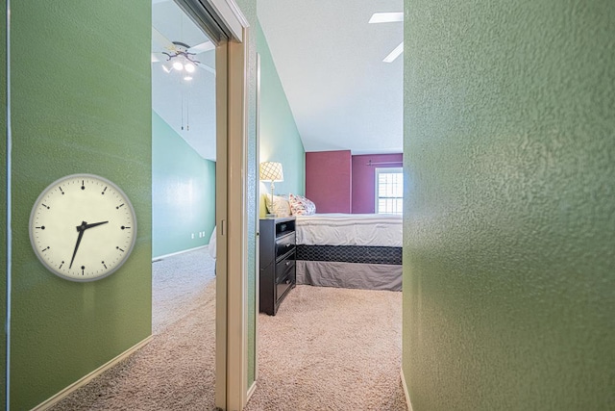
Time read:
2:33
